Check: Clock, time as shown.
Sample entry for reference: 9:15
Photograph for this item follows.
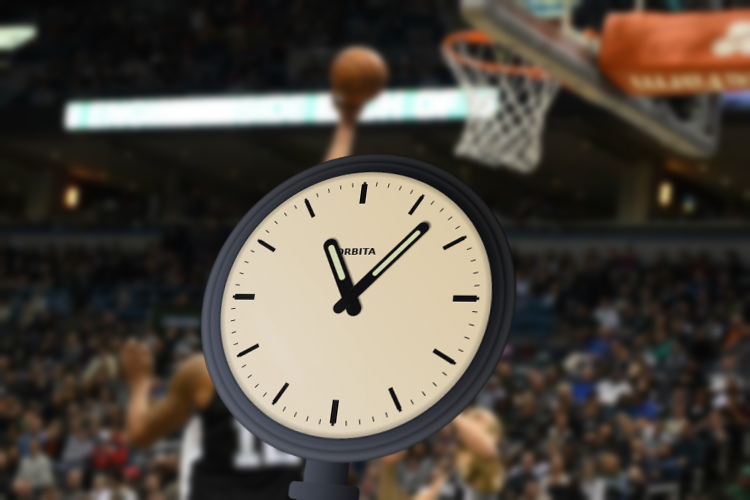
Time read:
11:07
